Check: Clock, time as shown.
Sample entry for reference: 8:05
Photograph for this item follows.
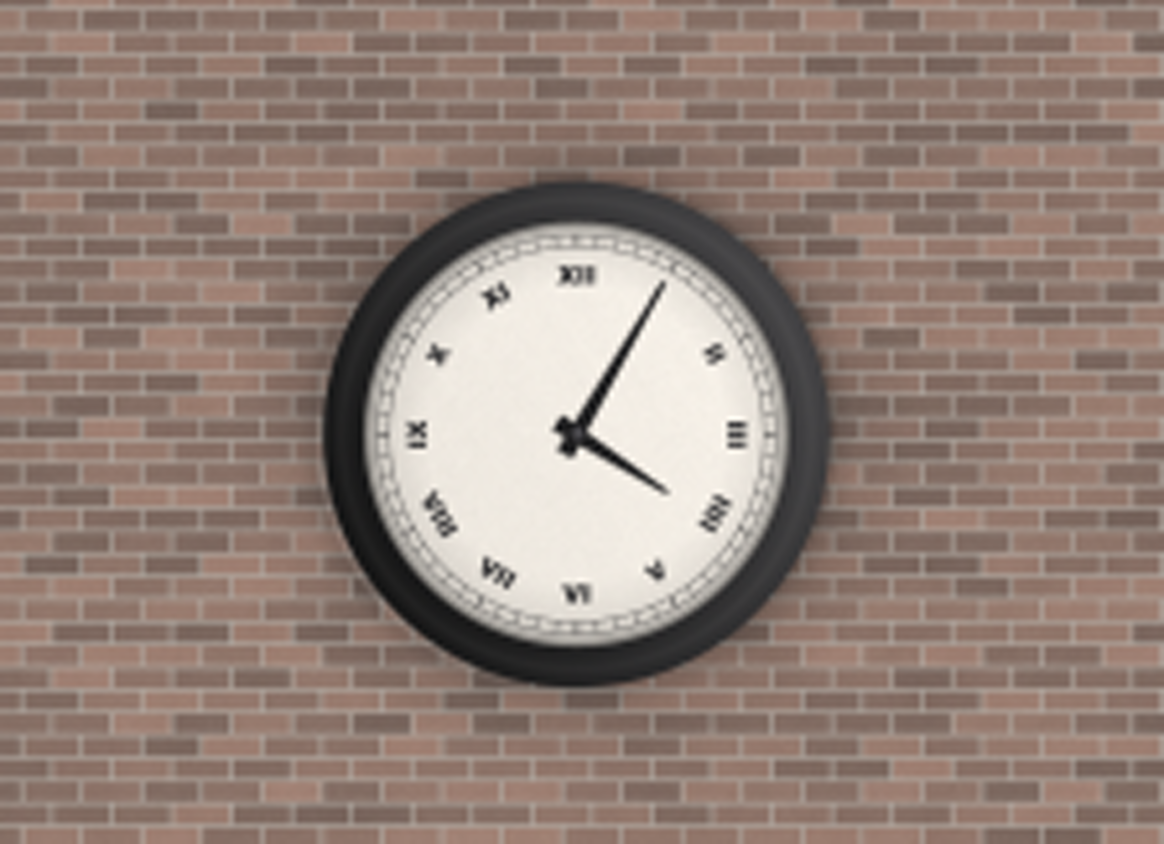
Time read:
4:05
